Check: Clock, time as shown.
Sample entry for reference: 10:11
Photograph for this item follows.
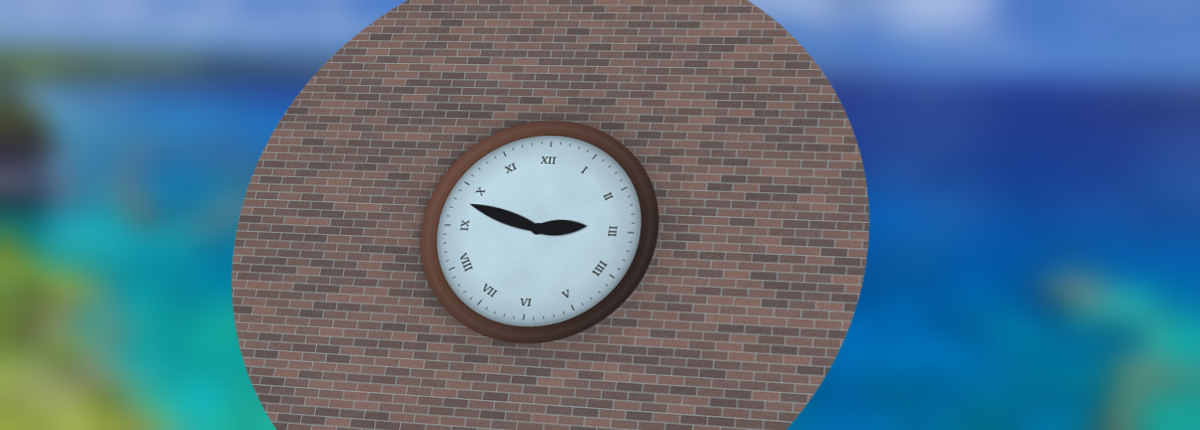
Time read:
2:48
